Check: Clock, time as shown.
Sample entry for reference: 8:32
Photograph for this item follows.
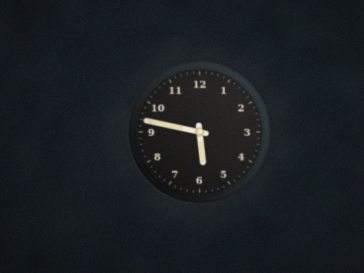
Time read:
5:47
